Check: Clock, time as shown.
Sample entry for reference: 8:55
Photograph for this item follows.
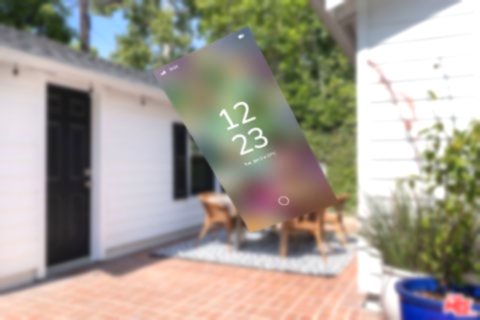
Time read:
12:23
